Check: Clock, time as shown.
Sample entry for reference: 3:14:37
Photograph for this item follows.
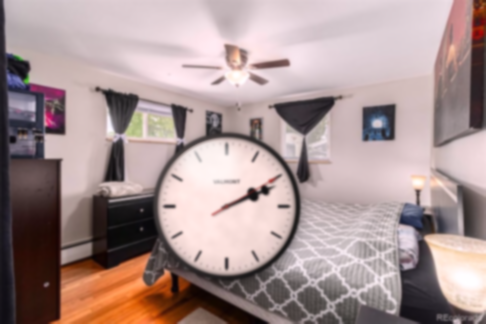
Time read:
2:11:10
